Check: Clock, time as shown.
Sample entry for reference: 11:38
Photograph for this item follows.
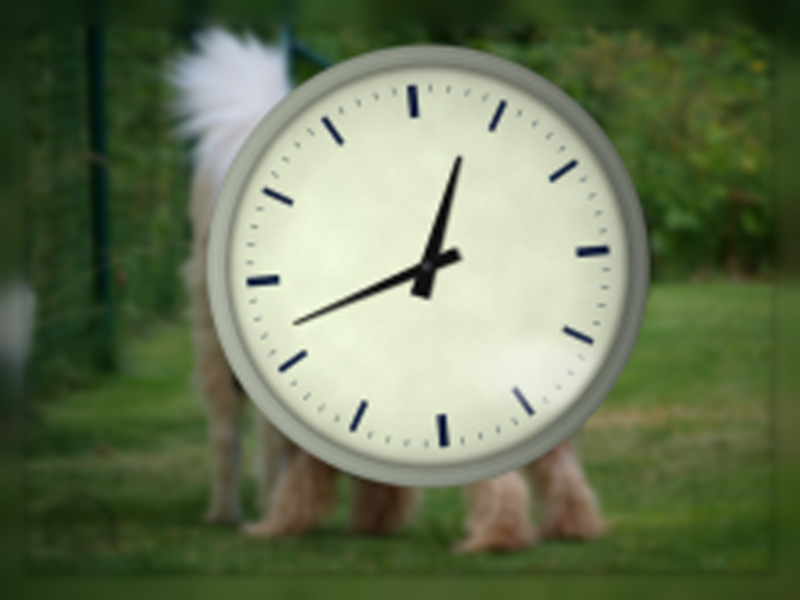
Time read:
12:42
